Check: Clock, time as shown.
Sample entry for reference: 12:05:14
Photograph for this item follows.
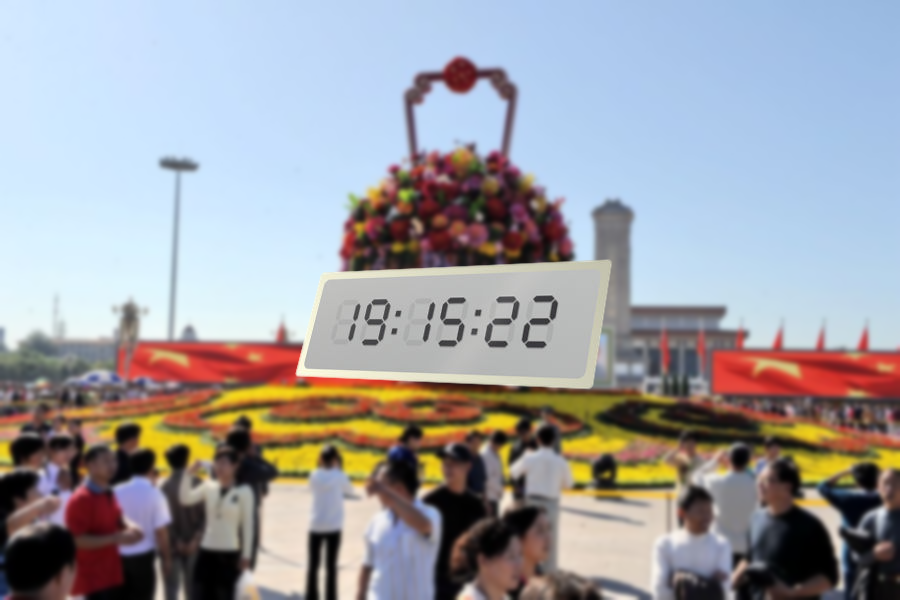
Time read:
19:15:22
